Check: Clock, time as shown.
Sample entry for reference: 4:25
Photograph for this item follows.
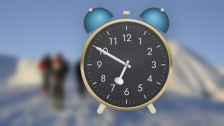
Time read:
6:50
